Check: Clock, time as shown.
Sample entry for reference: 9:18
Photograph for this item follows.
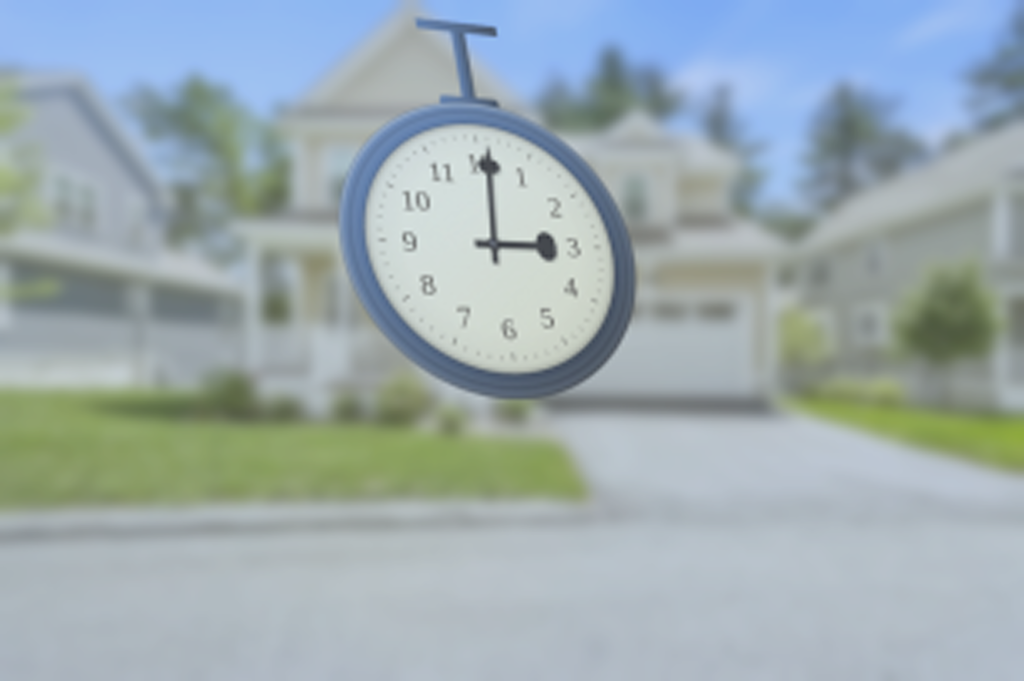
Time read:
3:01
